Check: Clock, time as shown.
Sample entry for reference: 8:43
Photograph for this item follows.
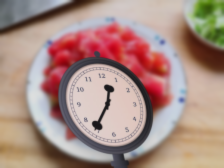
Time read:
12:36
